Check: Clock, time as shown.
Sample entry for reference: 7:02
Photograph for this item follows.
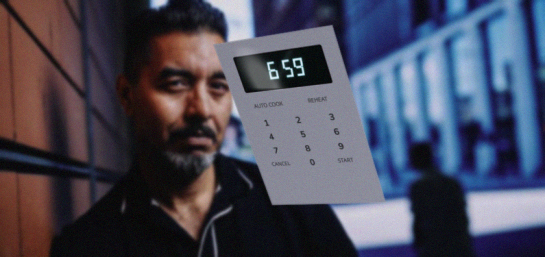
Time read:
6:59
